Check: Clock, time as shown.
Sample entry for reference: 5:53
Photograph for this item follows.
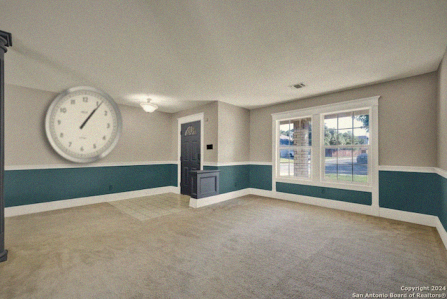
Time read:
1:06
